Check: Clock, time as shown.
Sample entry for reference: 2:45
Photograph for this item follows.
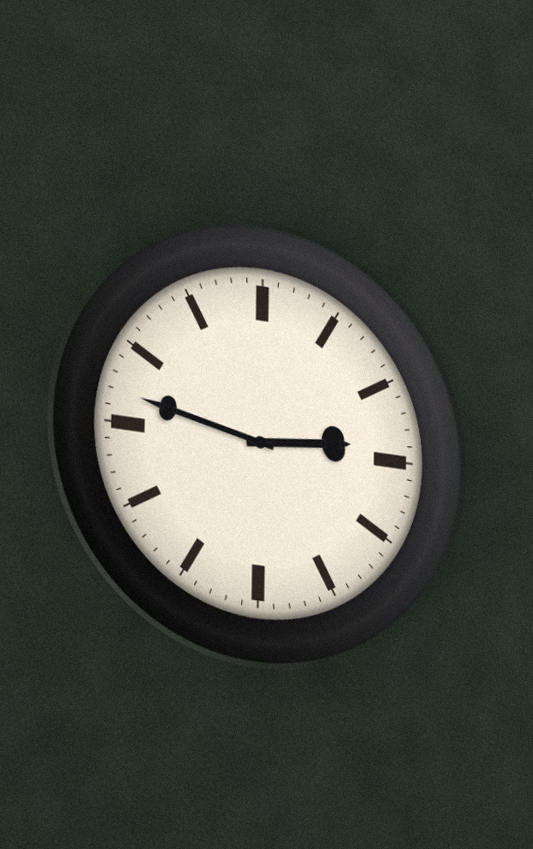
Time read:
2:47
